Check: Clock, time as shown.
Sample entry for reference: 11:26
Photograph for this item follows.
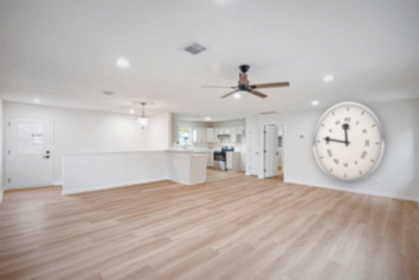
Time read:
11:46
